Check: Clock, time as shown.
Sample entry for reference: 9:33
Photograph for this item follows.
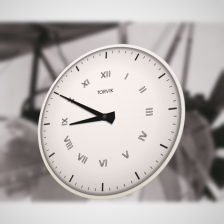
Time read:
8:50
